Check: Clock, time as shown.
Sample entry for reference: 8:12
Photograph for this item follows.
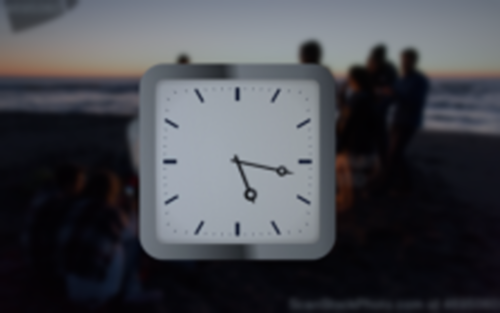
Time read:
5:17
